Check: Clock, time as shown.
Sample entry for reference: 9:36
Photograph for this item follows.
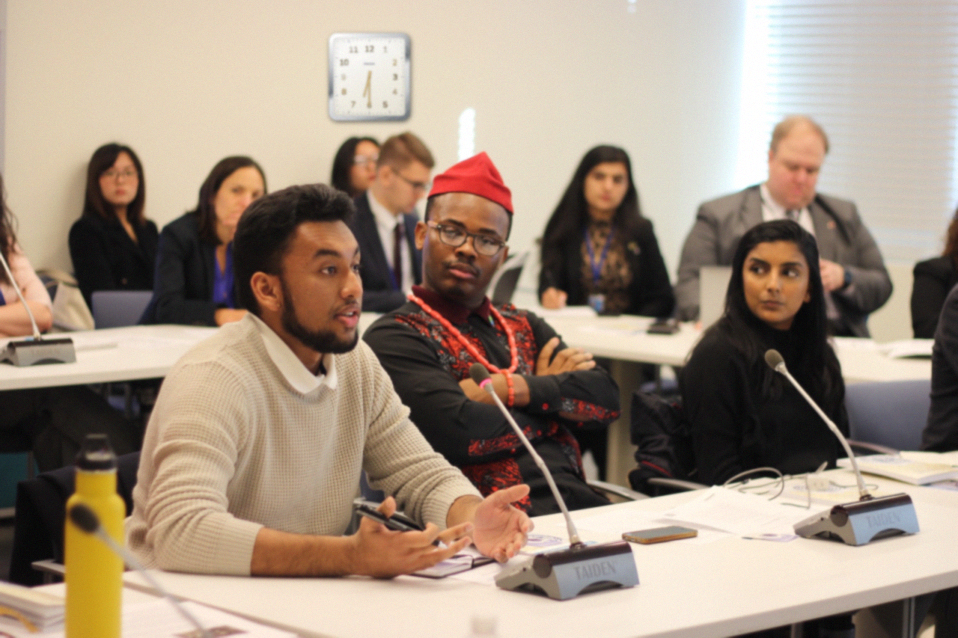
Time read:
6:30
